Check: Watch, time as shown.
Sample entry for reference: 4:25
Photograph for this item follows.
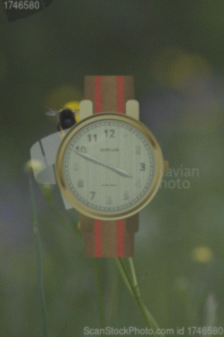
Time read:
3:49
